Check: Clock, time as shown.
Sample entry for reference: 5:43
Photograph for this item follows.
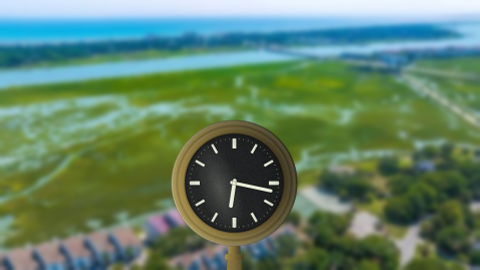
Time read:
6:17
